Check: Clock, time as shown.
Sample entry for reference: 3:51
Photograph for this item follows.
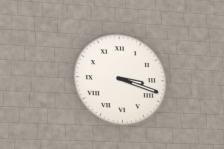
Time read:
3:18
